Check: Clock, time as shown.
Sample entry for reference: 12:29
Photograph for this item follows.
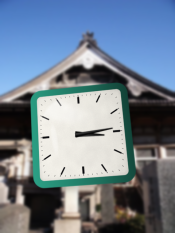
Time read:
3:14
